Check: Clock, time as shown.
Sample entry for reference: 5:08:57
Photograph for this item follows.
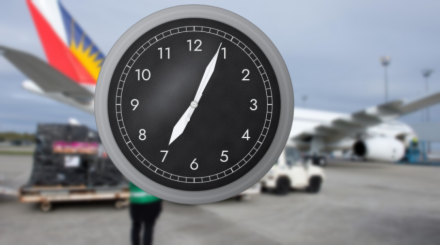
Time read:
7:04:04
